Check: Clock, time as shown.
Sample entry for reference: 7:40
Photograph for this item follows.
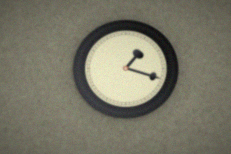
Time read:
1:18
